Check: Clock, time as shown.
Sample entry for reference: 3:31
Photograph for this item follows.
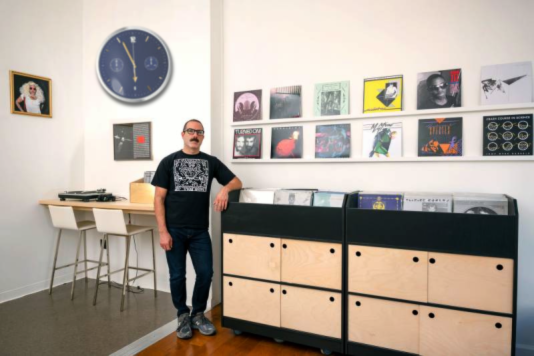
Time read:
5:56
